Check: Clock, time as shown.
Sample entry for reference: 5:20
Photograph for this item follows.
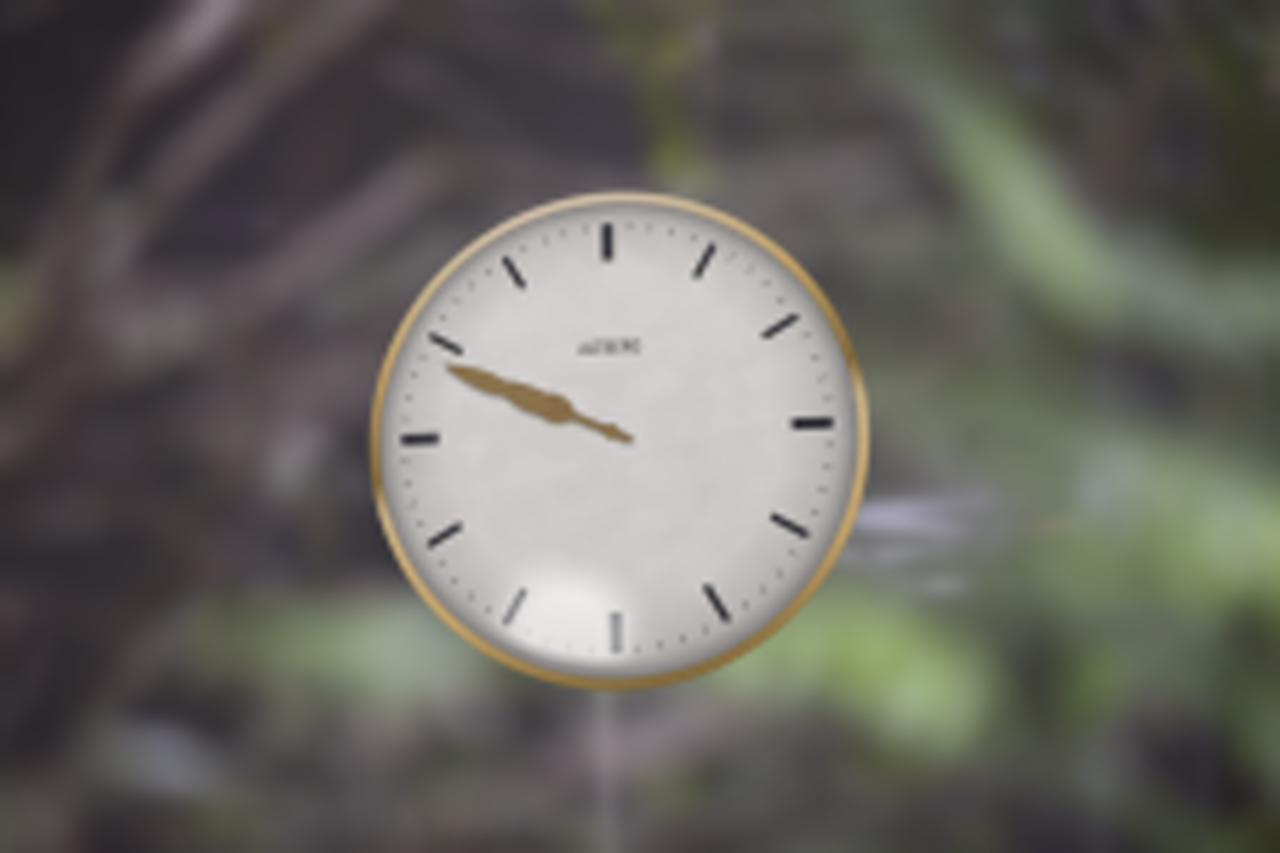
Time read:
9:49
